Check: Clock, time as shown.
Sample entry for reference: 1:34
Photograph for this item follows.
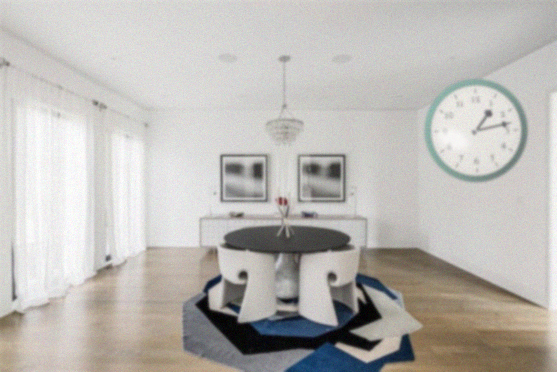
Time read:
1:13
